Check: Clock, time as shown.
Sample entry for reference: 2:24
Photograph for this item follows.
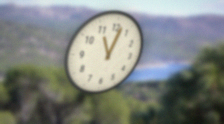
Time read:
11:02
